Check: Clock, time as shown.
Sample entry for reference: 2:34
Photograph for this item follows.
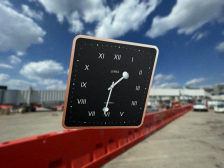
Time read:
1:31
